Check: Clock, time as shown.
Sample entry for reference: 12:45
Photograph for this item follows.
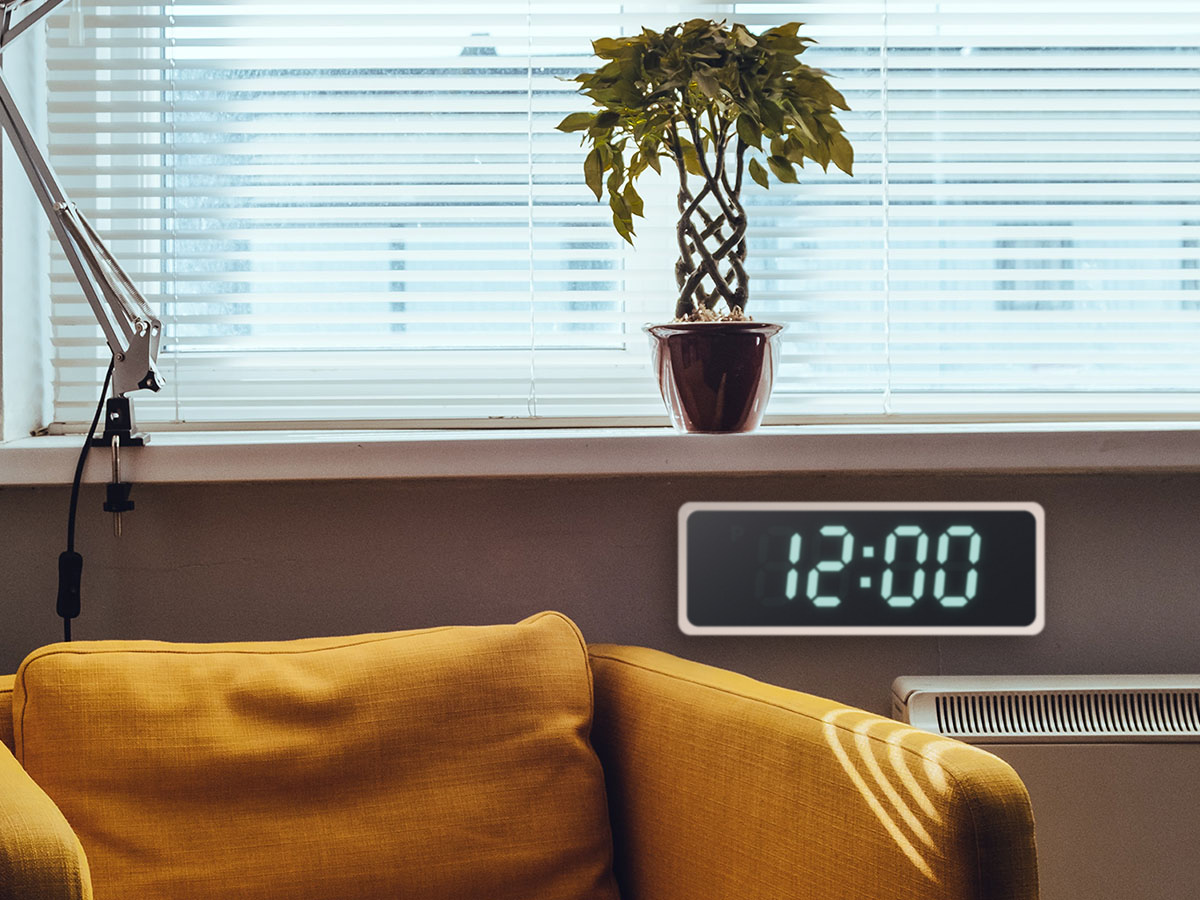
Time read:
12:00
